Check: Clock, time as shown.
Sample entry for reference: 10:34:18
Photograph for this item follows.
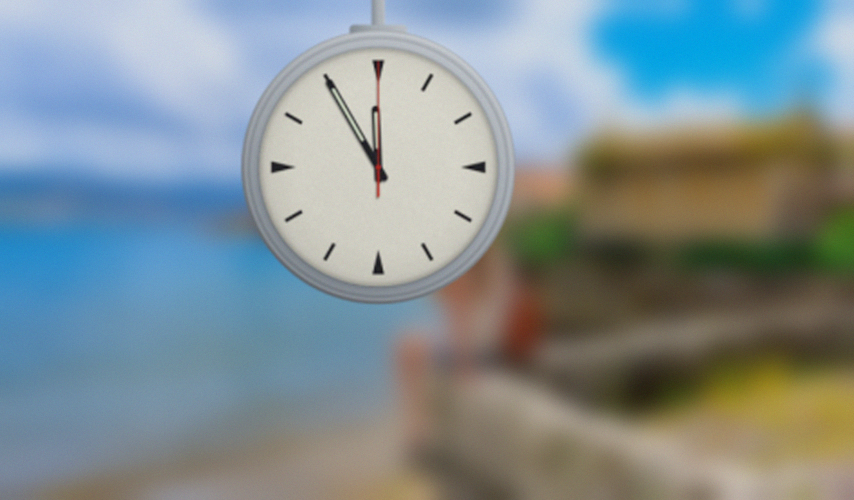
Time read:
11:55:00
